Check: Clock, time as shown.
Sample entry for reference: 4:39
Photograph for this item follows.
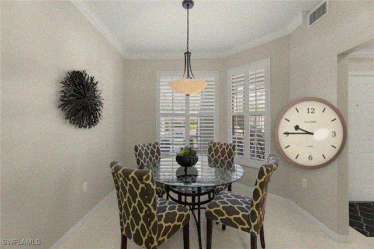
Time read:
9:45
